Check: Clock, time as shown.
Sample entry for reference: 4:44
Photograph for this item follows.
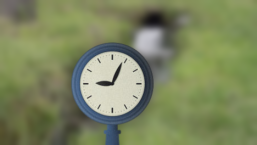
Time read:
9:04
